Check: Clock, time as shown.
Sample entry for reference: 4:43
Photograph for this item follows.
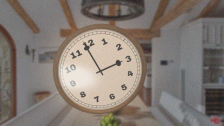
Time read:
2:59
